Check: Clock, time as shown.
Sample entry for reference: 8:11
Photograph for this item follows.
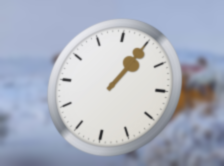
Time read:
1:05
